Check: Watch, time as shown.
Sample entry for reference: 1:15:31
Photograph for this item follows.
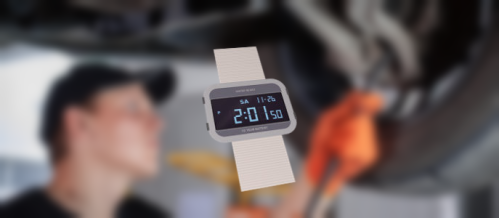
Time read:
2:01:50
